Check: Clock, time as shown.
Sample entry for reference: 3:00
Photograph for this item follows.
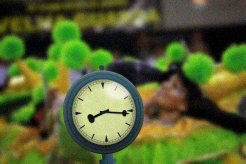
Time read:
8:16
